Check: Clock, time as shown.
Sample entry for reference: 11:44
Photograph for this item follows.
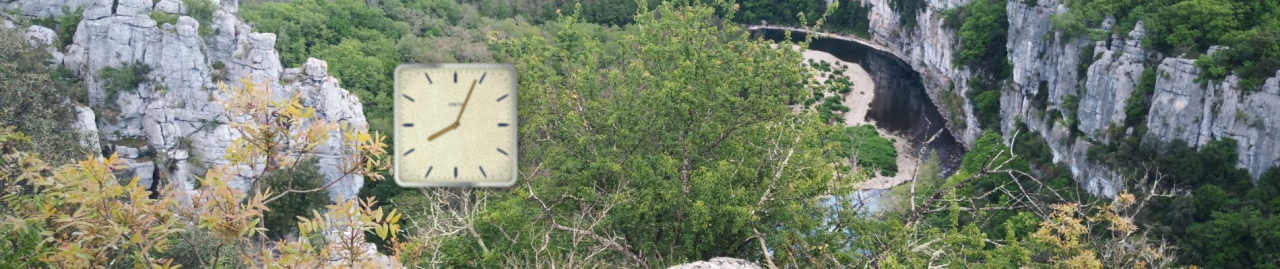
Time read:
8:04
